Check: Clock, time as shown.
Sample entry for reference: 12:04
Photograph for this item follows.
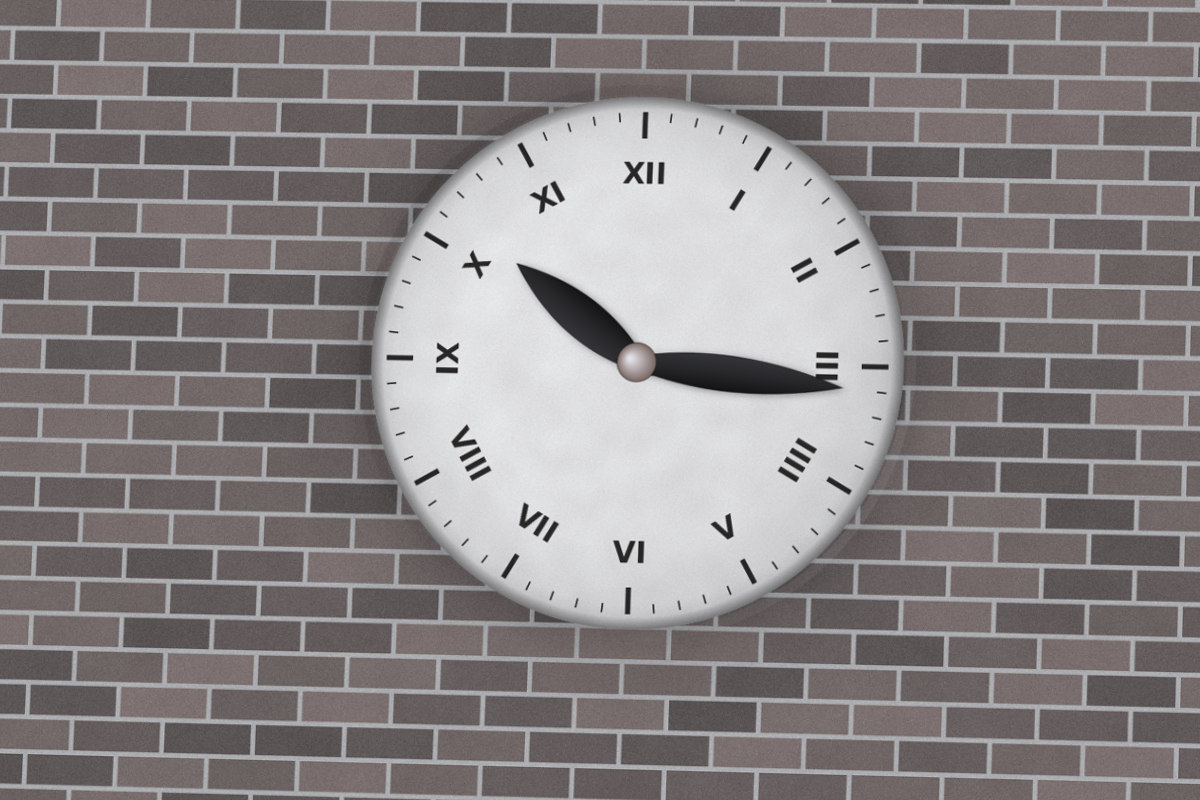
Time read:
10:16
